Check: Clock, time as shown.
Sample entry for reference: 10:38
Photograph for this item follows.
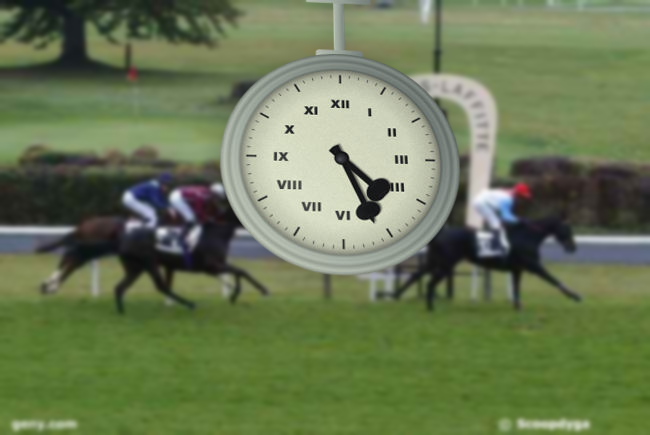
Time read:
4:26
